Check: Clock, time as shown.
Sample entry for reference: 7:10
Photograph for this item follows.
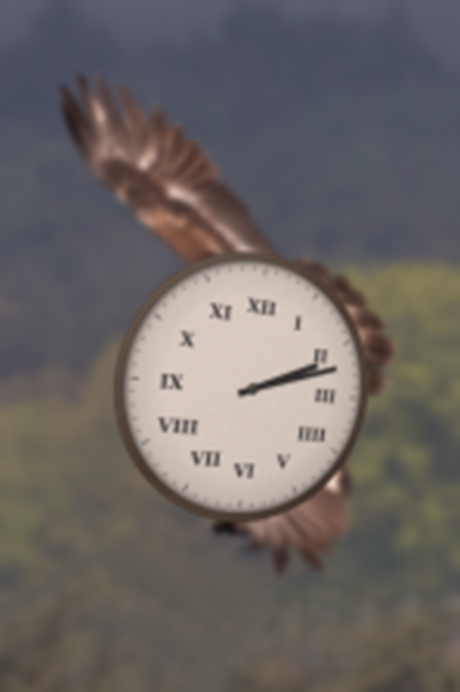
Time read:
2:12
